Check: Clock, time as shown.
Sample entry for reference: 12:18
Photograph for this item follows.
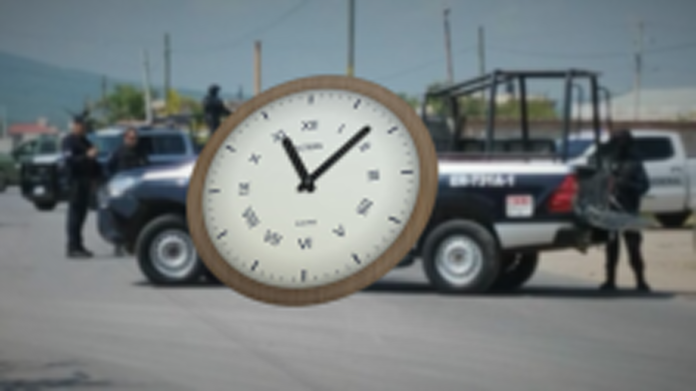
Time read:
11:08
